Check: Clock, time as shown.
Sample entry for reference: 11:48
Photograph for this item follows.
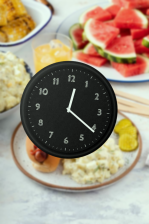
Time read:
12:21
